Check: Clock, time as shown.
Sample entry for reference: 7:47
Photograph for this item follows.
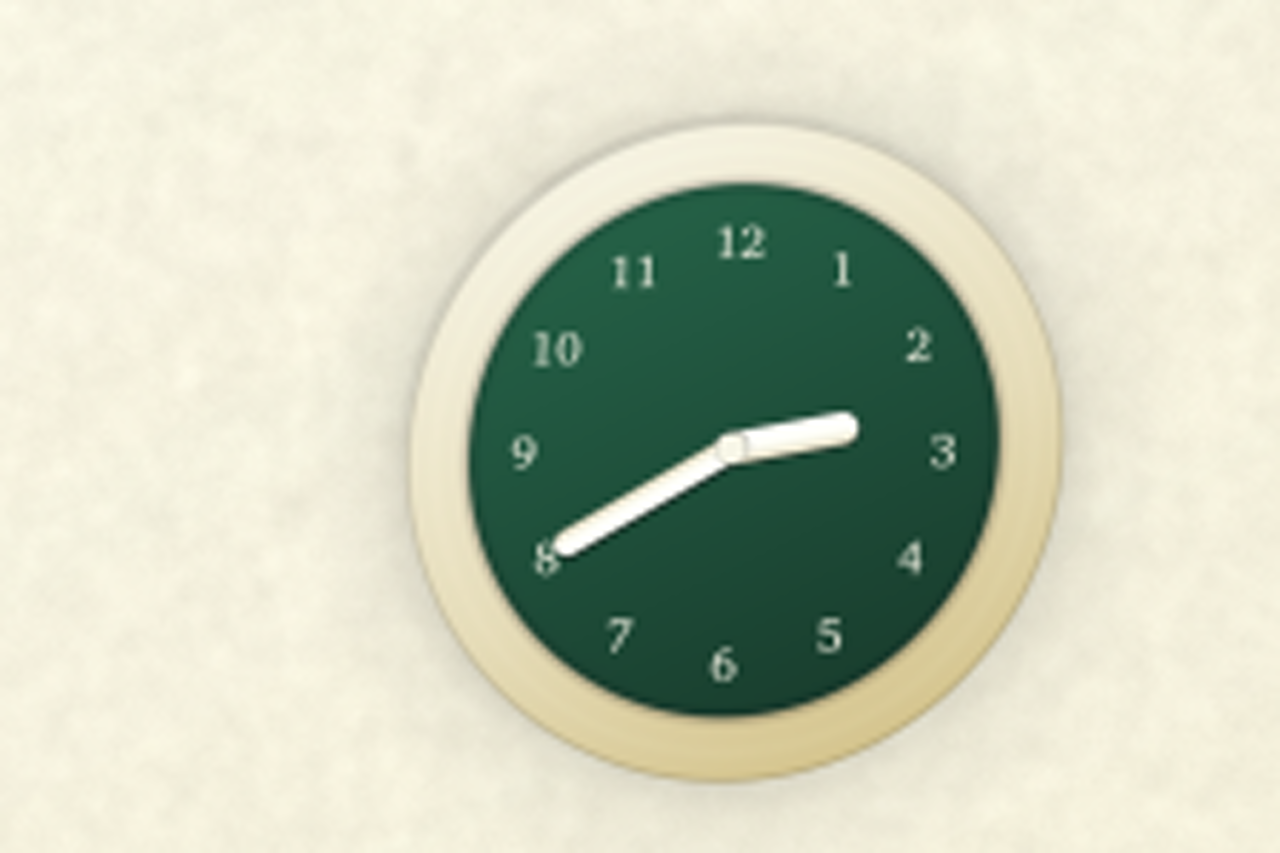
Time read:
2:40
